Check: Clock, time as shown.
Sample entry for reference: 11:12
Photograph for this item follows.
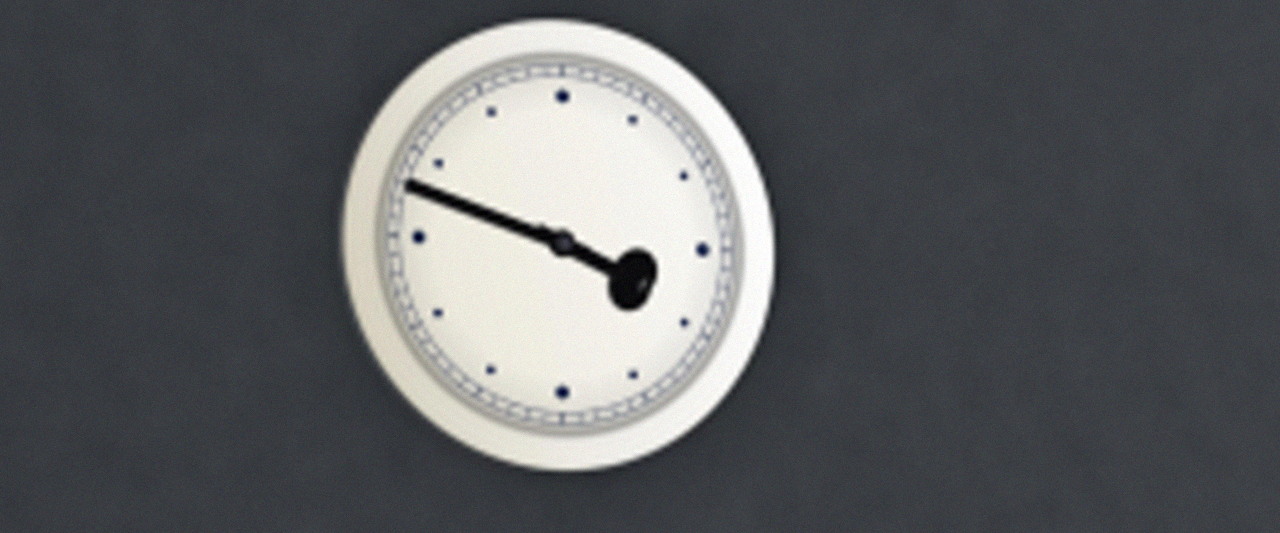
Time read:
3:48
